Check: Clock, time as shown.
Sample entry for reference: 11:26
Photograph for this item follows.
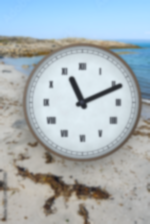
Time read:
11:11
